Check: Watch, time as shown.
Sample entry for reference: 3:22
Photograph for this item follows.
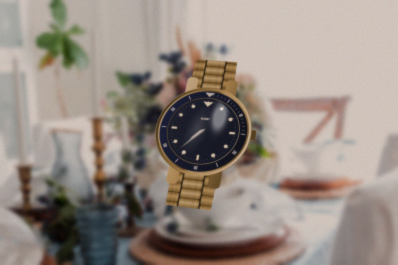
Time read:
7:37
